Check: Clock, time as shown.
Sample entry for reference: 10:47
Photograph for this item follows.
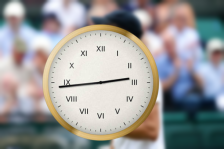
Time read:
2:44
